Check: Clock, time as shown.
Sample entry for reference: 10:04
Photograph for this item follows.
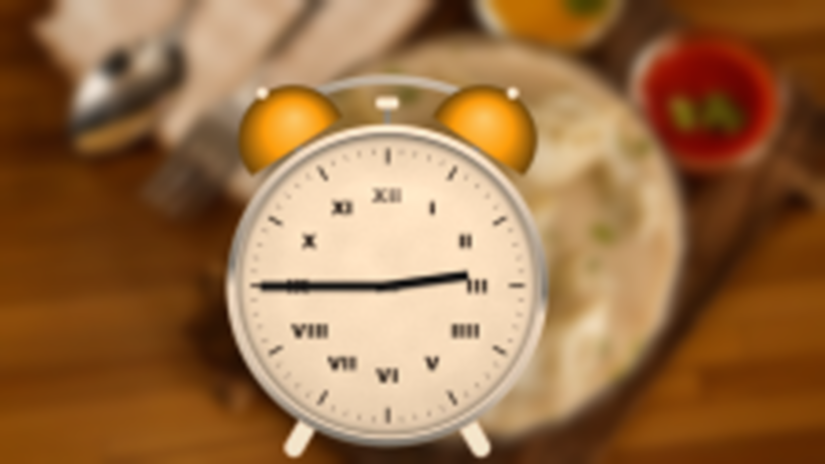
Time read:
2:45
